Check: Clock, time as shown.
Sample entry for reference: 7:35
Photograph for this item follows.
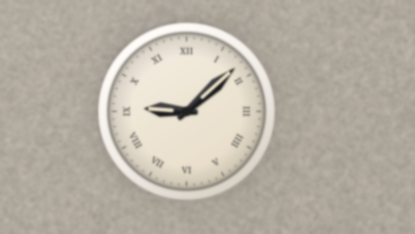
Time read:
9:08
